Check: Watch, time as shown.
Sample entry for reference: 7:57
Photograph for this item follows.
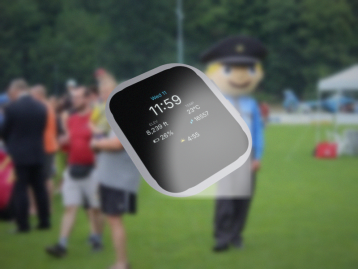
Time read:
11:59
